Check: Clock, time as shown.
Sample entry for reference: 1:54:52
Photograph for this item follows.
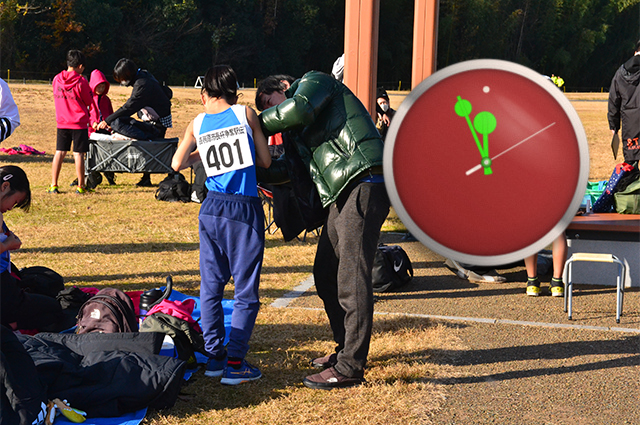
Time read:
11:56:10
